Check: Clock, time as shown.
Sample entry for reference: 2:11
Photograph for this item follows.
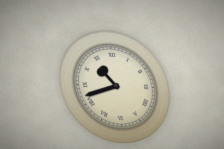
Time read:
10:42
